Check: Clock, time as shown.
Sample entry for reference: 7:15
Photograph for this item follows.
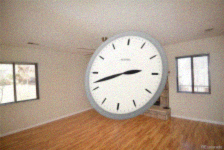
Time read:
2:42
